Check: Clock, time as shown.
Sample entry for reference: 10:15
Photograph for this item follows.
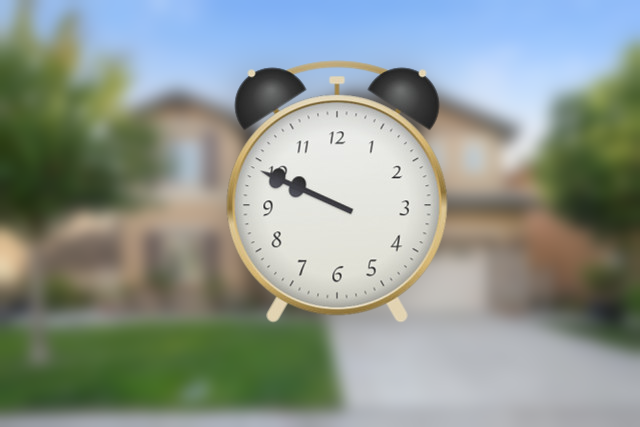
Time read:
9:49
